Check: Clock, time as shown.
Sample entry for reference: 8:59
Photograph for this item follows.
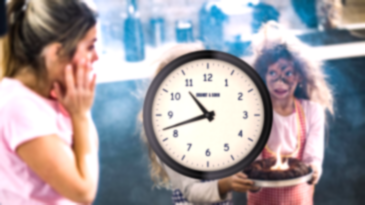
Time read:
10:42
